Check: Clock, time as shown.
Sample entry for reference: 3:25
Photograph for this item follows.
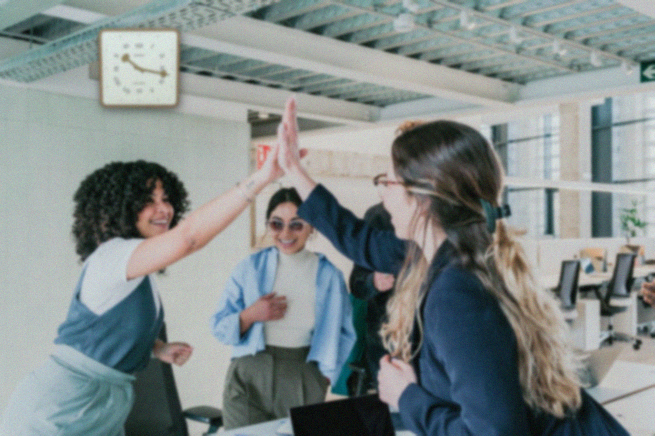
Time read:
10:17
